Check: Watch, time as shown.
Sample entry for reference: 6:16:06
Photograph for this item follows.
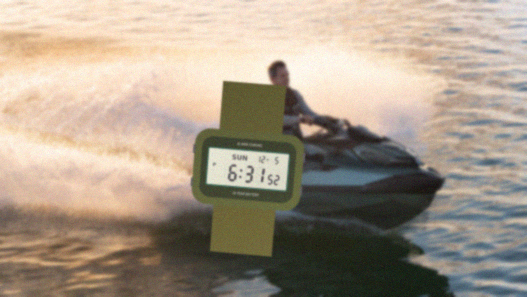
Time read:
6:31:52
